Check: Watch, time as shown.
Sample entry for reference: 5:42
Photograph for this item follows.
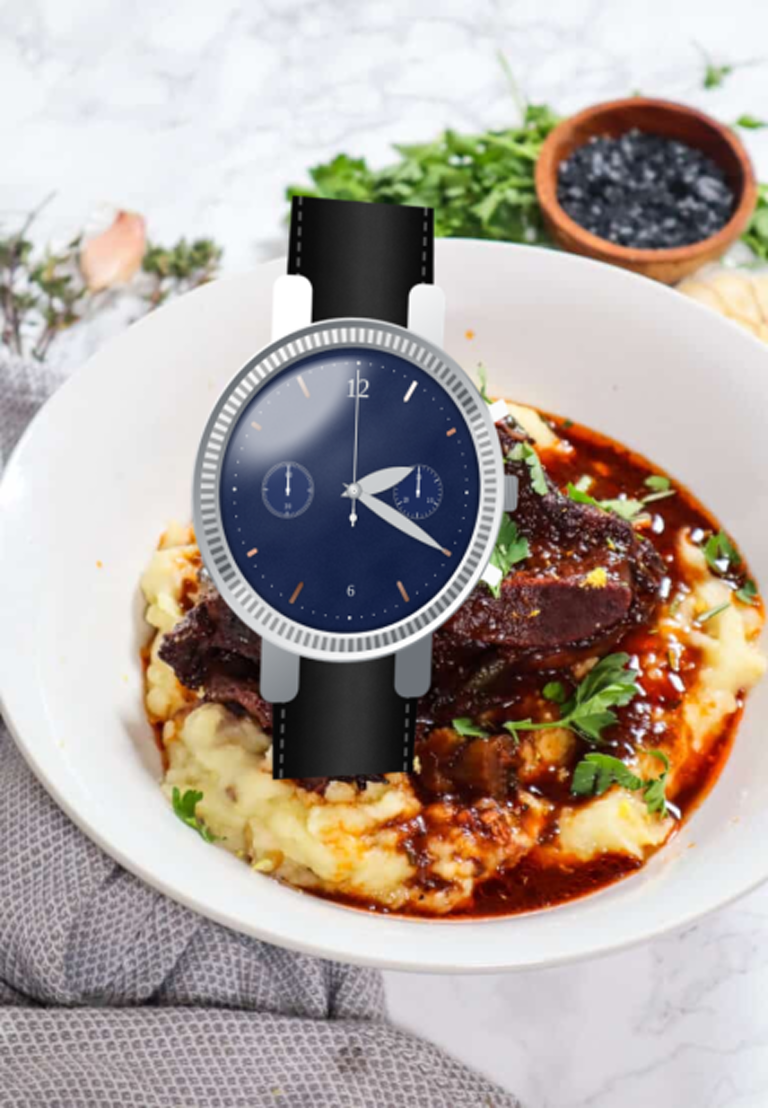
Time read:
2:20
